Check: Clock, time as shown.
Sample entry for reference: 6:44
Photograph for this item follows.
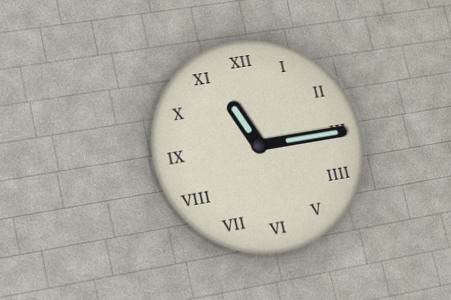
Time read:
11:15
